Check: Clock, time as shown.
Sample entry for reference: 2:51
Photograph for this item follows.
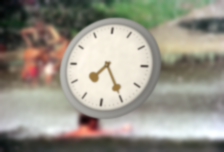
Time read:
7:25
